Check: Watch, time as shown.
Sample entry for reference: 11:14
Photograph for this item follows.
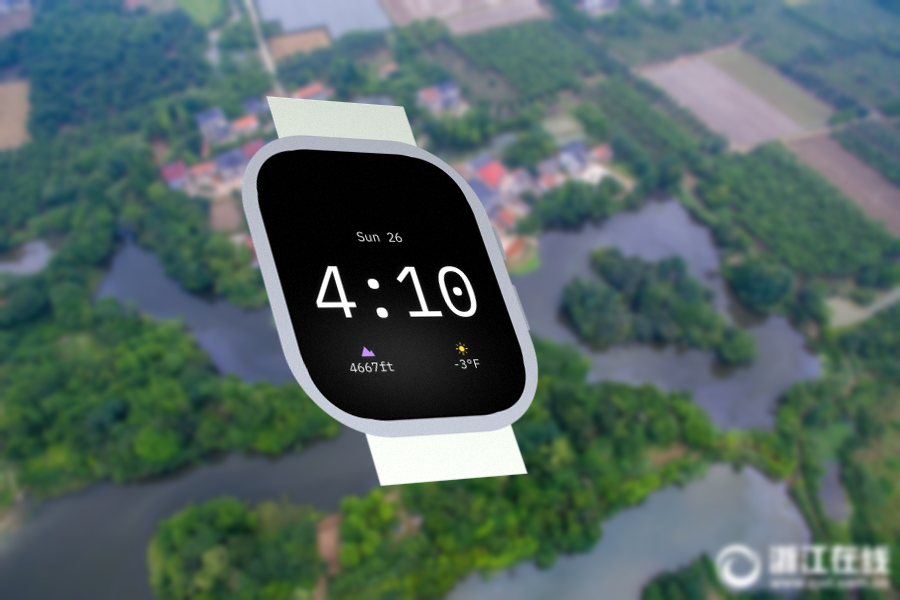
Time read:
4:10
